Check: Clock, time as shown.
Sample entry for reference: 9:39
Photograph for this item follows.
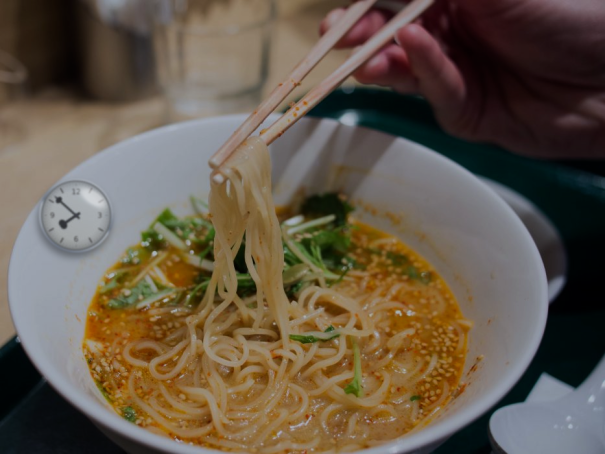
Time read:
7:52
